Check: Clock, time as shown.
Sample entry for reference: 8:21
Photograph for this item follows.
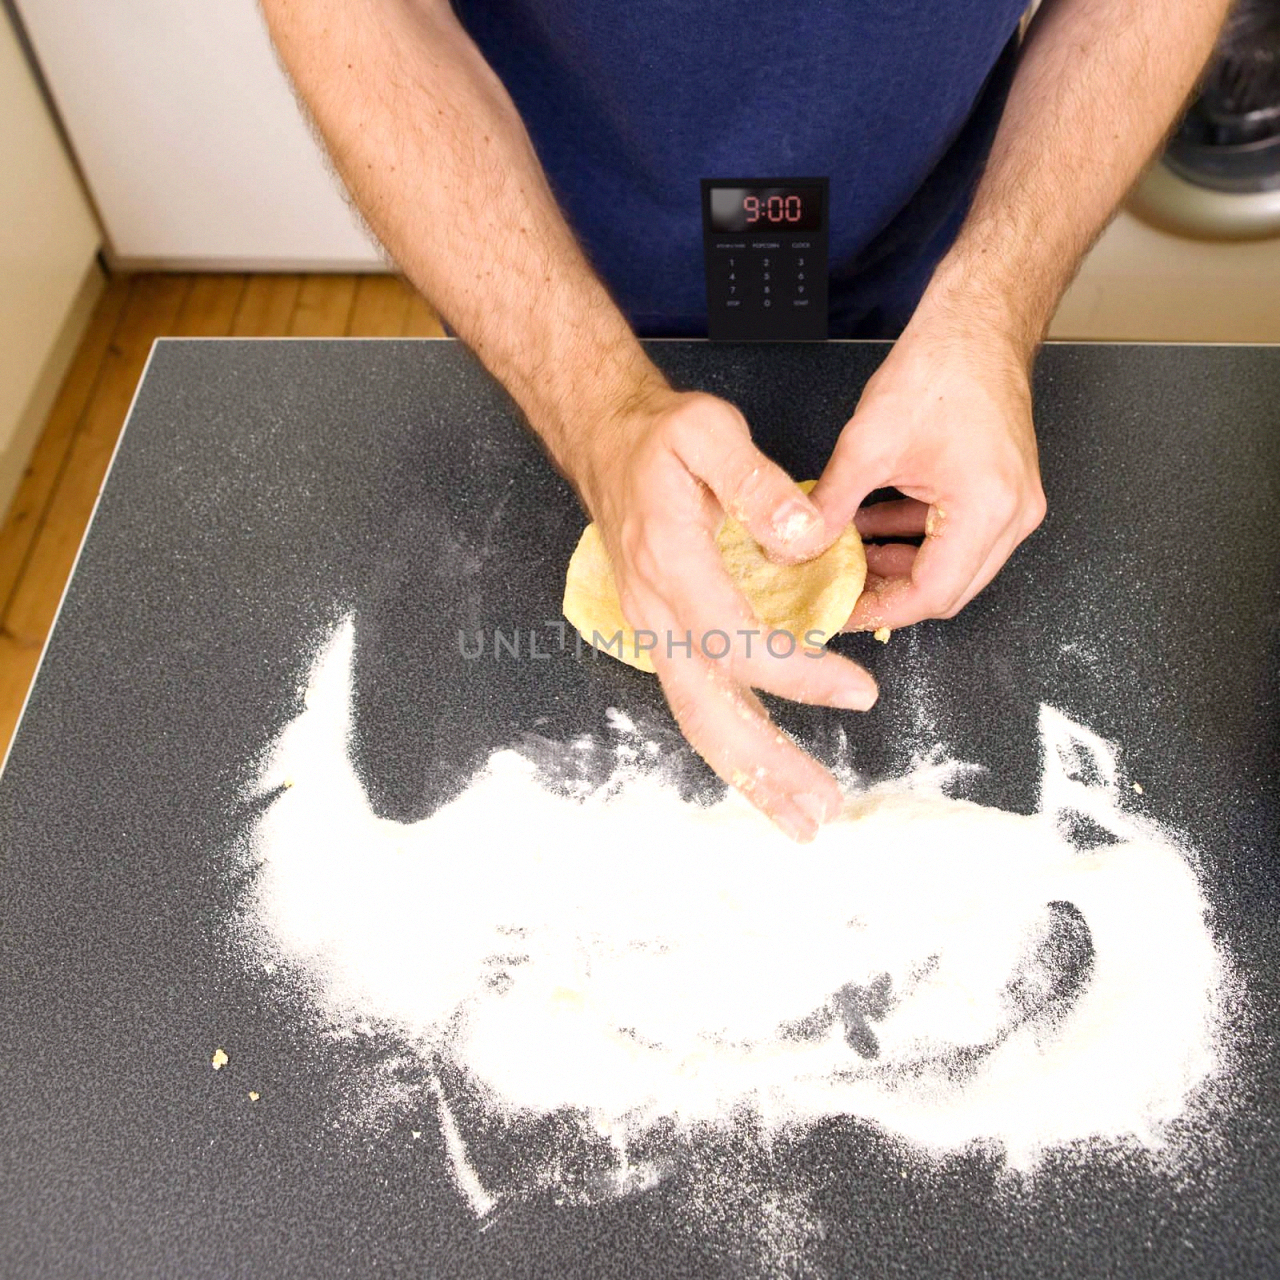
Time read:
9:00
